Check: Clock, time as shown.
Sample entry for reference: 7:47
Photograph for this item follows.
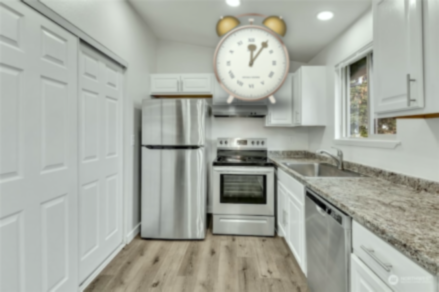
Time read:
12:06
